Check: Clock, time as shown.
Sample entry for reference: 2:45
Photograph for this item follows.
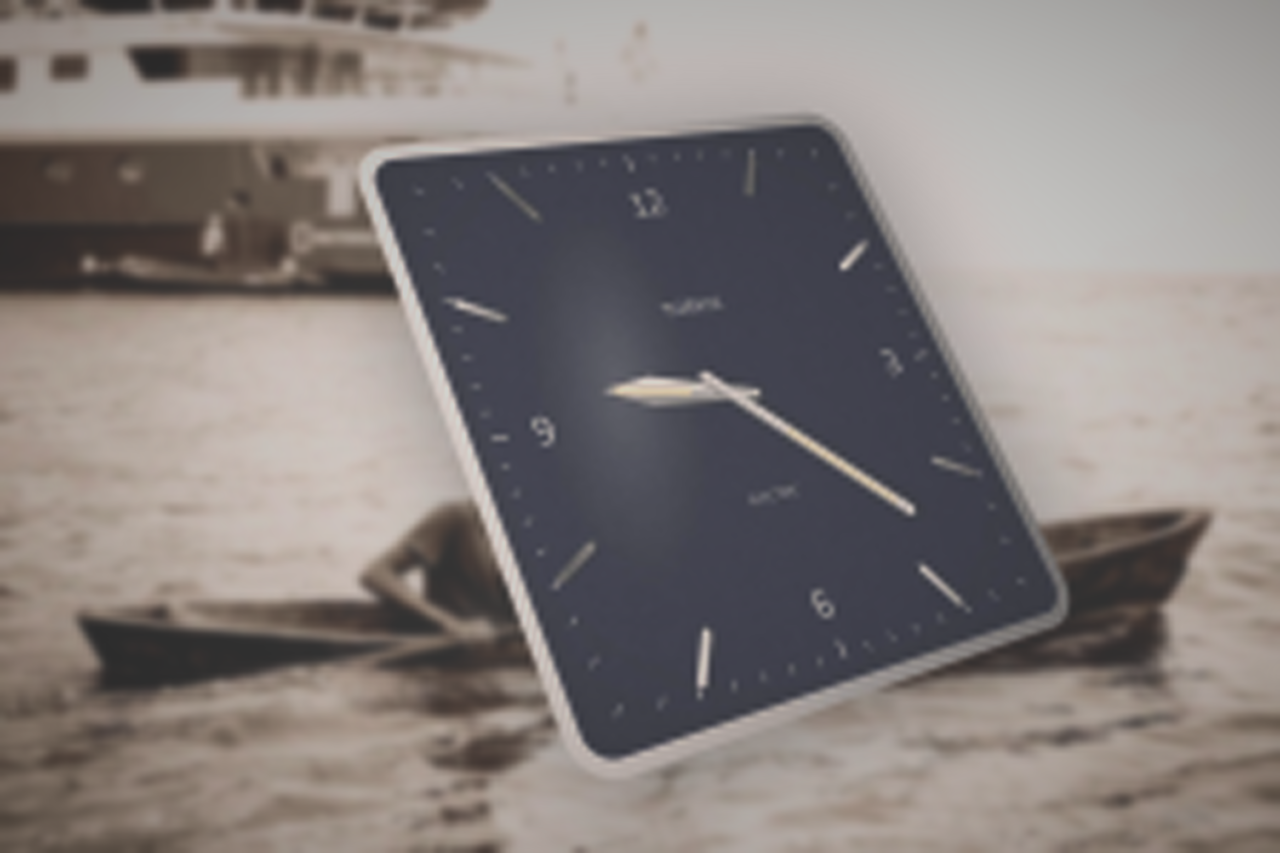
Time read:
9:23
